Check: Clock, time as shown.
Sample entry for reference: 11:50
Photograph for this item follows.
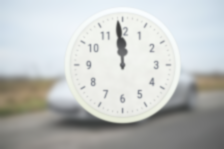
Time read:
11:59
